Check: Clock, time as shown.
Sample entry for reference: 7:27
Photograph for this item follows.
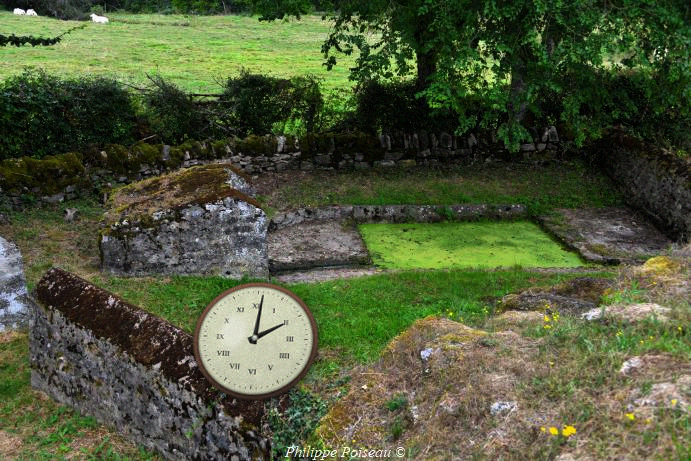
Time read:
2:01
